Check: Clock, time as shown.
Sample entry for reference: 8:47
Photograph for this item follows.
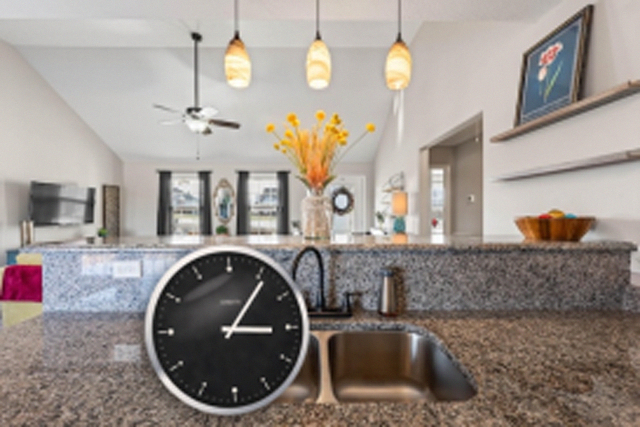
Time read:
3:06
